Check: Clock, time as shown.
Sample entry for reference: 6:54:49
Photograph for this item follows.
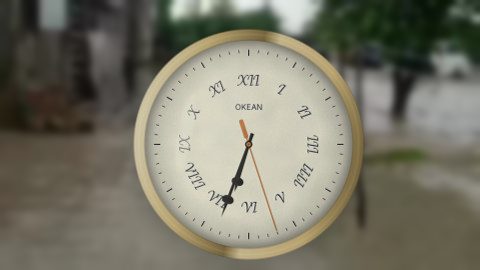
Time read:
6:33:27
